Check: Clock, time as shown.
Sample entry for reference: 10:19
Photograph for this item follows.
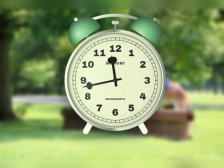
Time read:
11:43
